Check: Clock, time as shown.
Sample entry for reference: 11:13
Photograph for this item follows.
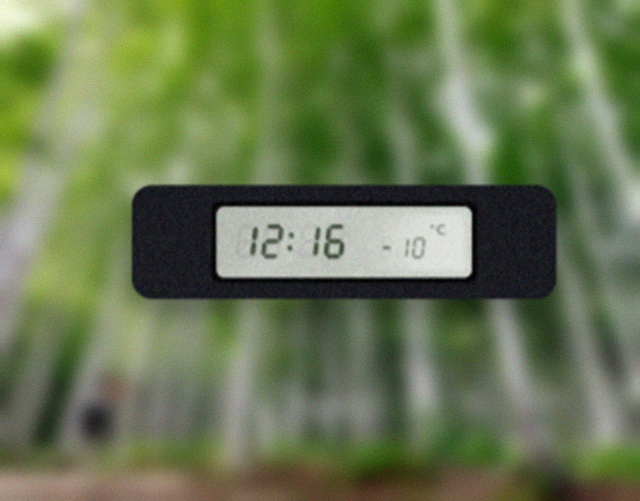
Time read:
12:16
